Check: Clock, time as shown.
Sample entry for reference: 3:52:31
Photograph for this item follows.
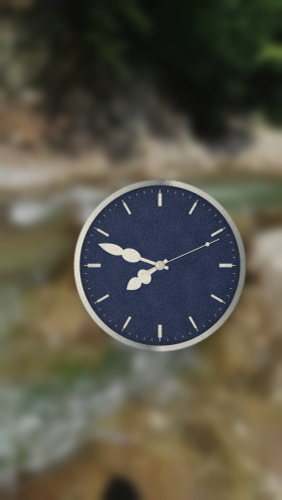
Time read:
7:48:11
